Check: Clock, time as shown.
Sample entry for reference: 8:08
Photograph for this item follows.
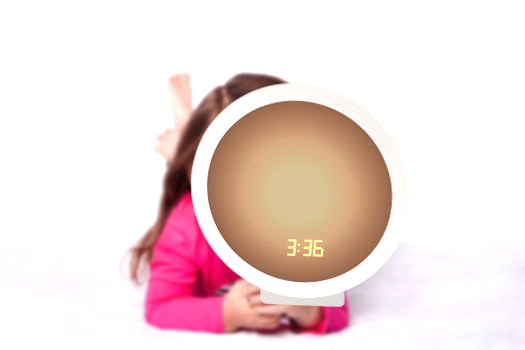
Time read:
3:36
